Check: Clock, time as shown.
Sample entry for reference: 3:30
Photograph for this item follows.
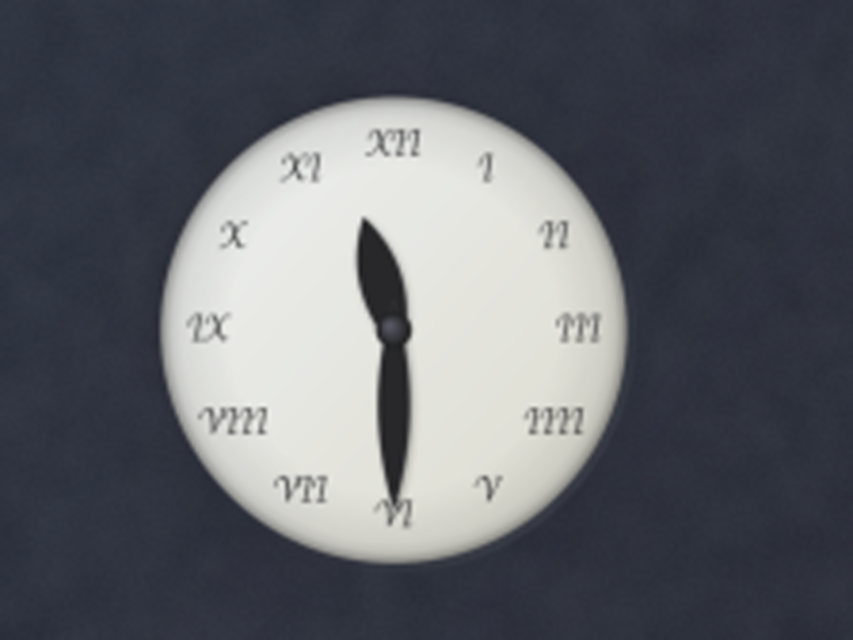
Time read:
11:30
